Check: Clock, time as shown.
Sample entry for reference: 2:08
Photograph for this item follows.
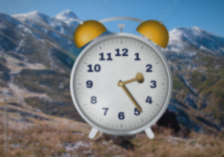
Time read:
2:24
